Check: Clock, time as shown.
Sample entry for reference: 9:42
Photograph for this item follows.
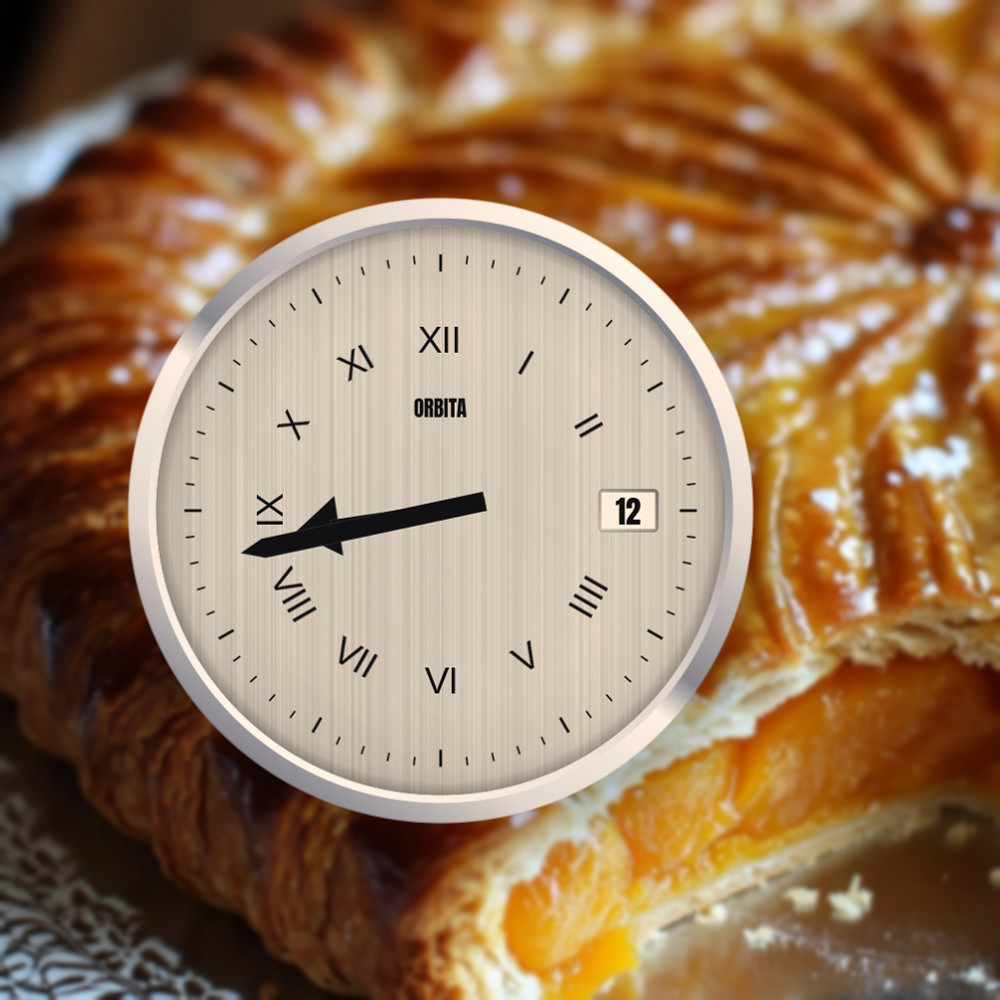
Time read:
8:43
